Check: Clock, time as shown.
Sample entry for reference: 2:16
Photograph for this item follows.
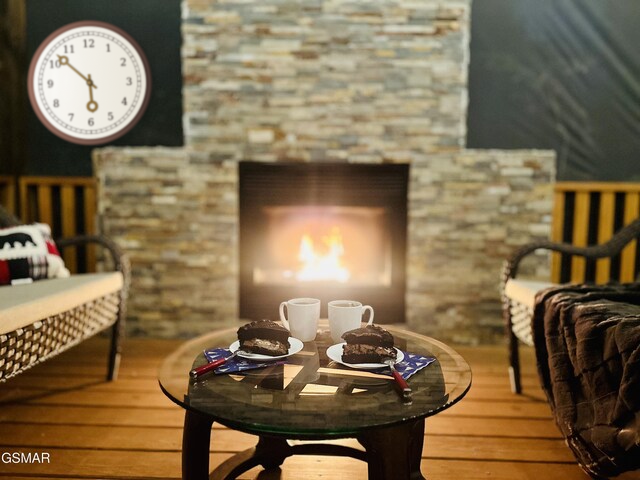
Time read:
5:52
